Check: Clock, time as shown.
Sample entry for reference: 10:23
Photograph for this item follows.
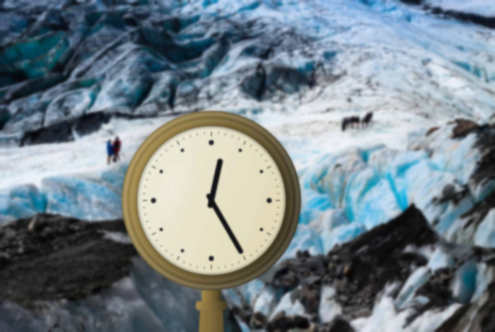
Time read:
12:25
